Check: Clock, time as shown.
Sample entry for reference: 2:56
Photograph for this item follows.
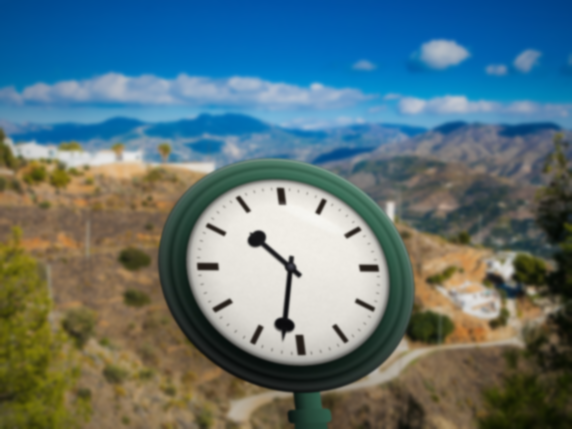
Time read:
10:32
